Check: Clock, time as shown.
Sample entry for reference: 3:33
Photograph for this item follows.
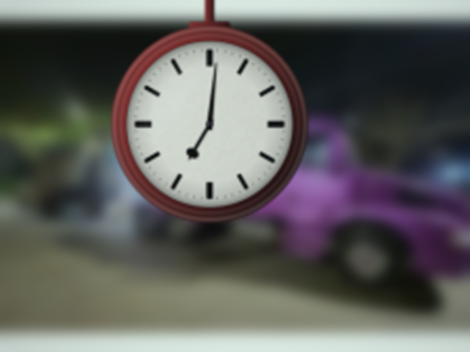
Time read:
7:01
